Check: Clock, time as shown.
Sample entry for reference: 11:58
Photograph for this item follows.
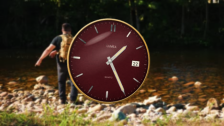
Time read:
1:25
